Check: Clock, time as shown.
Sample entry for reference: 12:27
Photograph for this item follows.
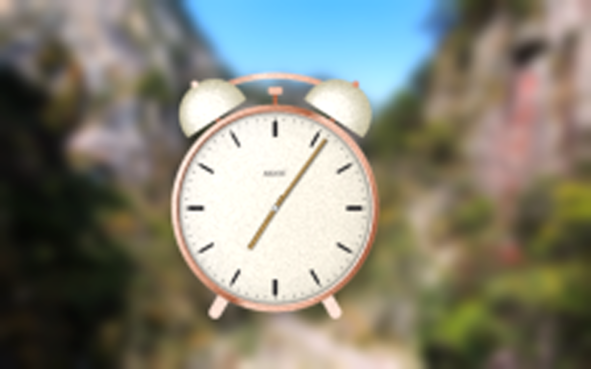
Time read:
7:06
